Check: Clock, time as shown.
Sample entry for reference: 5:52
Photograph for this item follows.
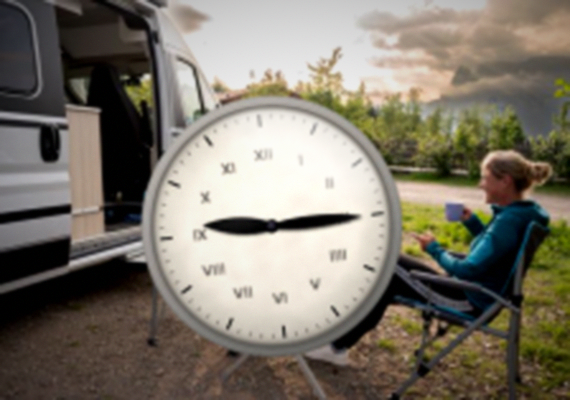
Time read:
9:15
